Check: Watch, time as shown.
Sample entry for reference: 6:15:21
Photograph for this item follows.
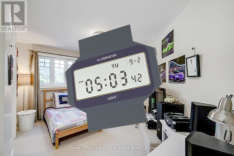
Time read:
5:03:42
